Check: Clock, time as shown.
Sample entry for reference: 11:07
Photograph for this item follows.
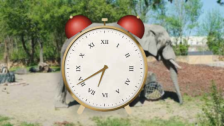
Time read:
6:40
